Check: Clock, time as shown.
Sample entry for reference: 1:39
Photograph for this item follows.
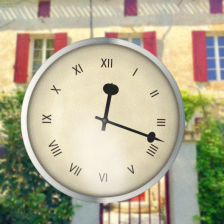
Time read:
12:18
